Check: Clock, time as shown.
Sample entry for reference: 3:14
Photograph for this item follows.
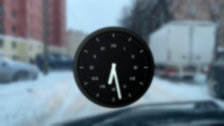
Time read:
6:28
